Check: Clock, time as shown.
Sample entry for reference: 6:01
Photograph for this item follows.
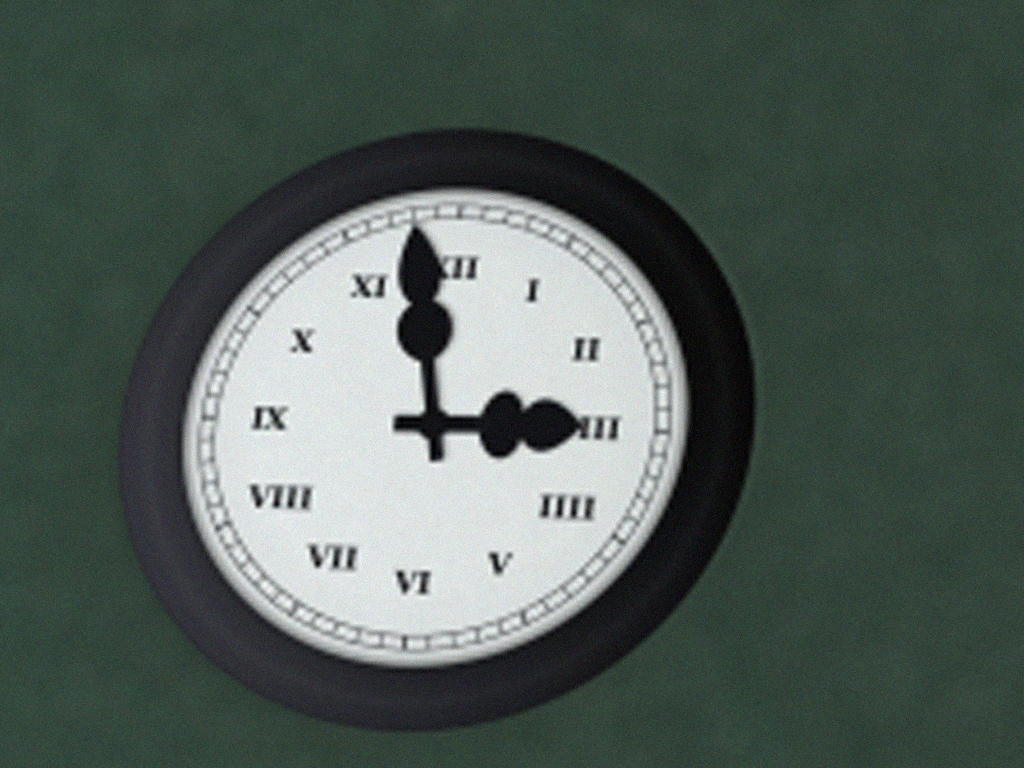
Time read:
2:58
